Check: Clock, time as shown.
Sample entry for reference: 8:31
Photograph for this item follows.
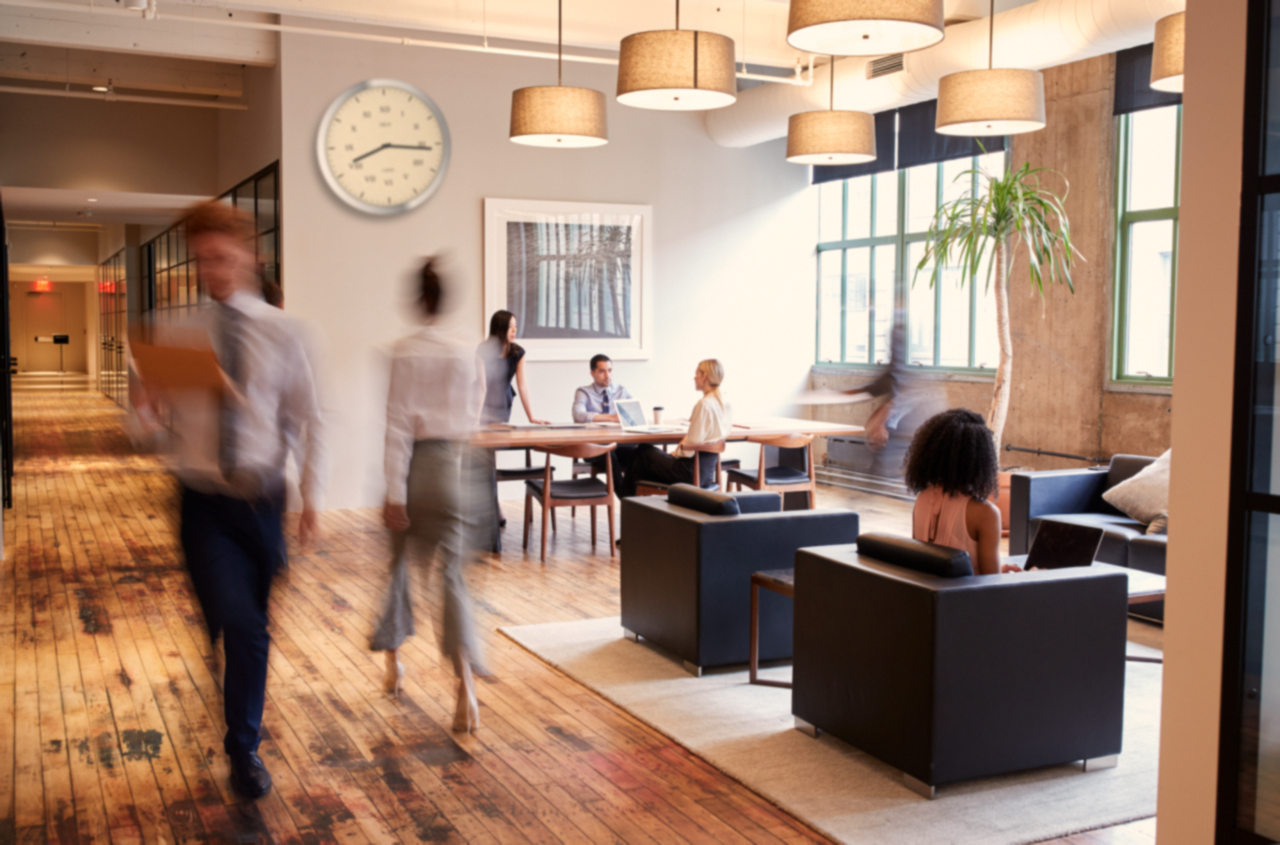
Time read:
8:16
